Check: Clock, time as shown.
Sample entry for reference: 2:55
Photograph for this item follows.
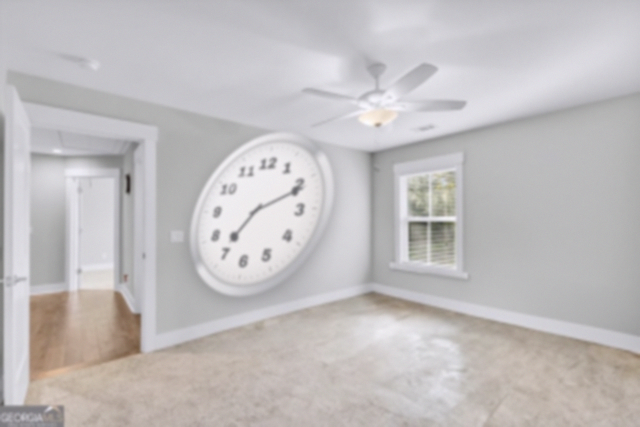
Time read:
7:11
